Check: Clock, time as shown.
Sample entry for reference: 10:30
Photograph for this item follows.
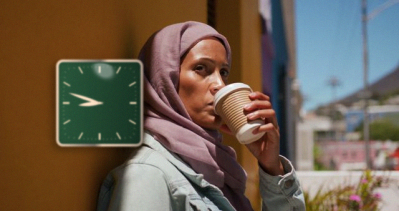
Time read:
8:48
